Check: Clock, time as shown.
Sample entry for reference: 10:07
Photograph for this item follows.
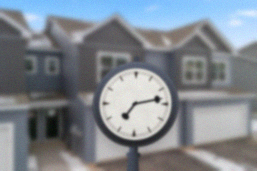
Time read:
7:13
